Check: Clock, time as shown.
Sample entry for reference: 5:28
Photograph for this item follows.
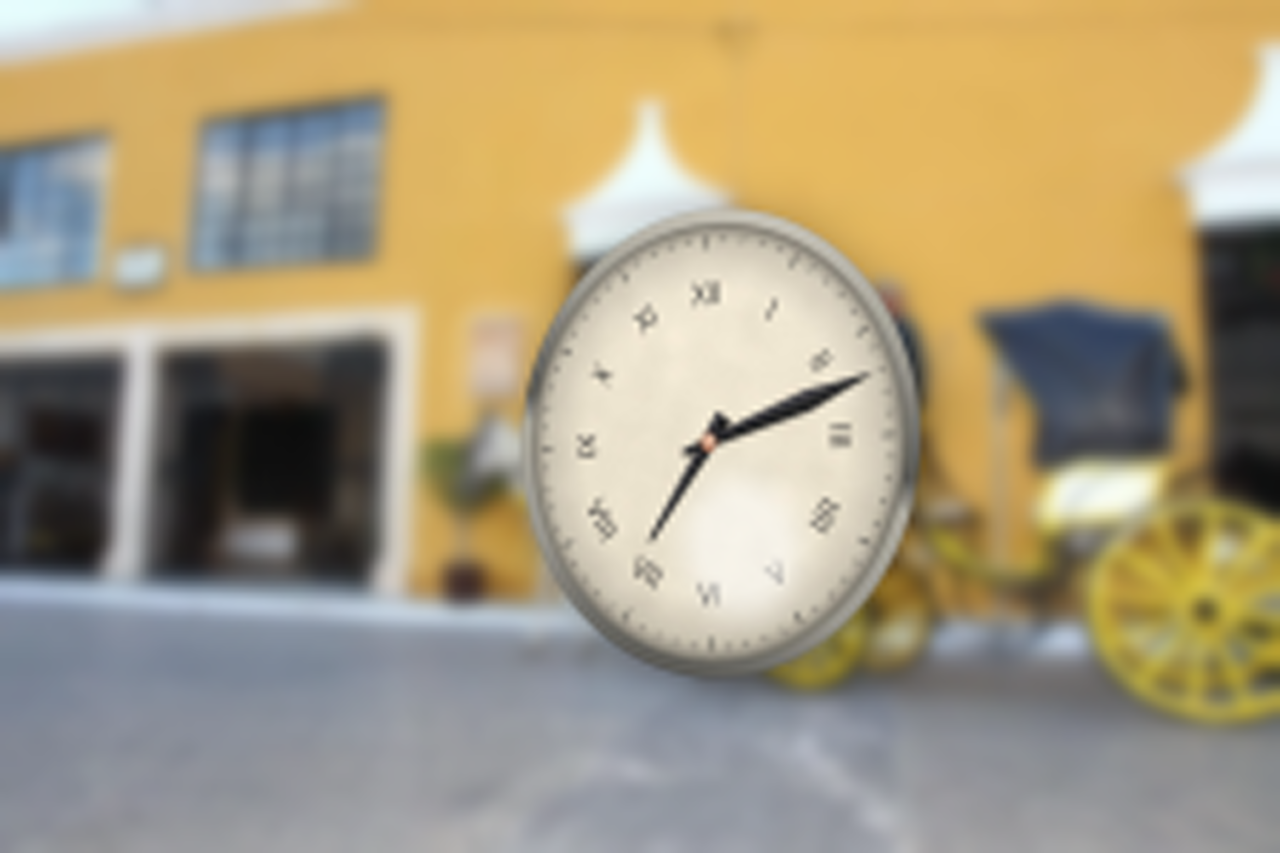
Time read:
7:12
